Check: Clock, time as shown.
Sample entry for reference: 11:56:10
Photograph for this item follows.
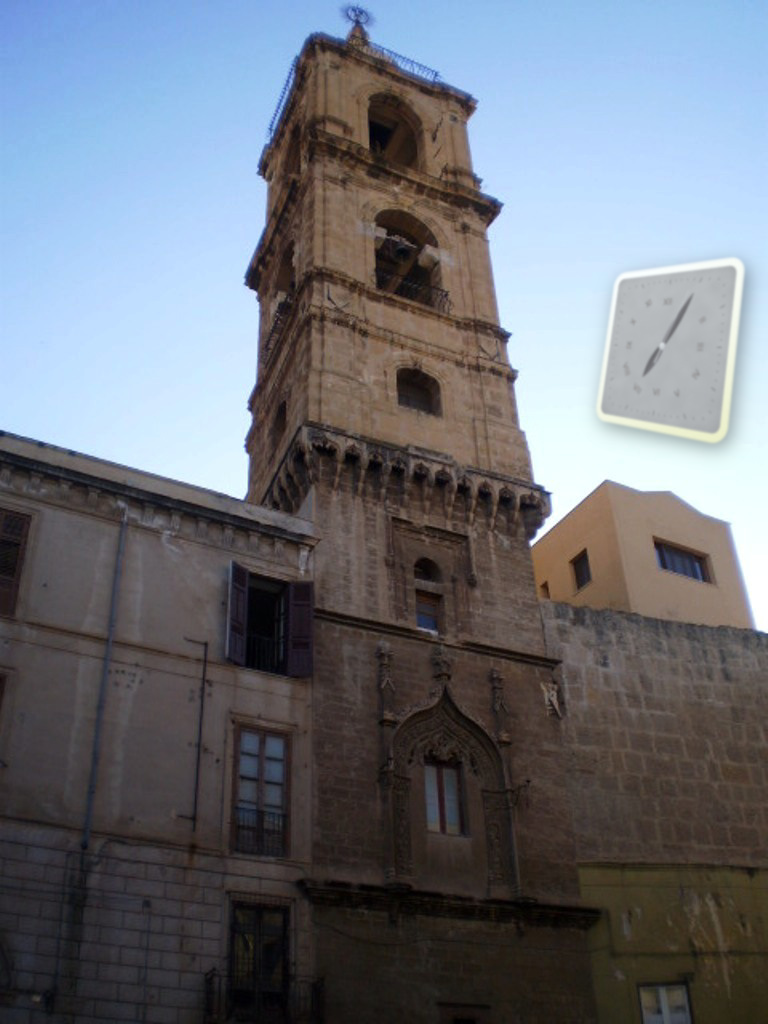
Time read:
7:05:04
